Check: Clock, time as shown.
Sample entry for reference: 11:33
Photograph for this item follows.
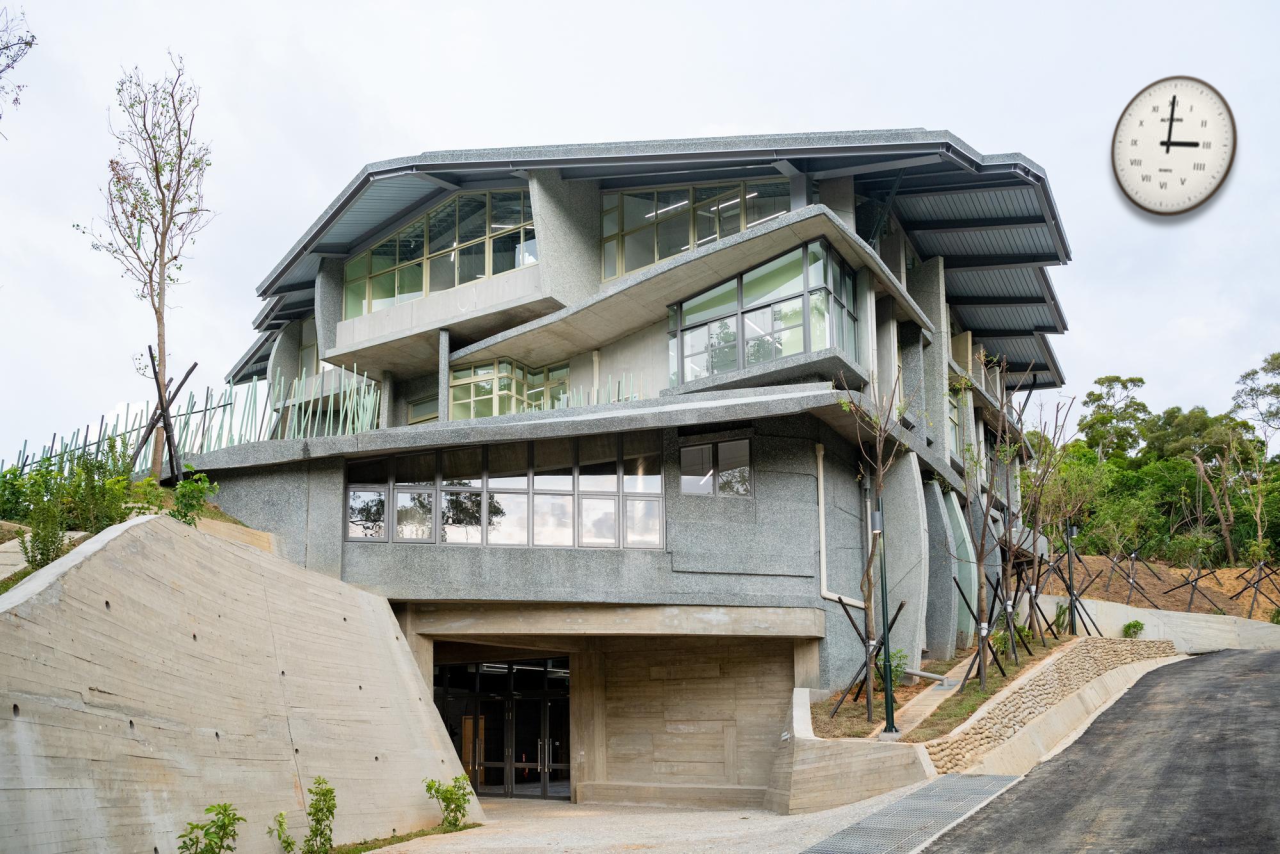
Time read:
3:00
